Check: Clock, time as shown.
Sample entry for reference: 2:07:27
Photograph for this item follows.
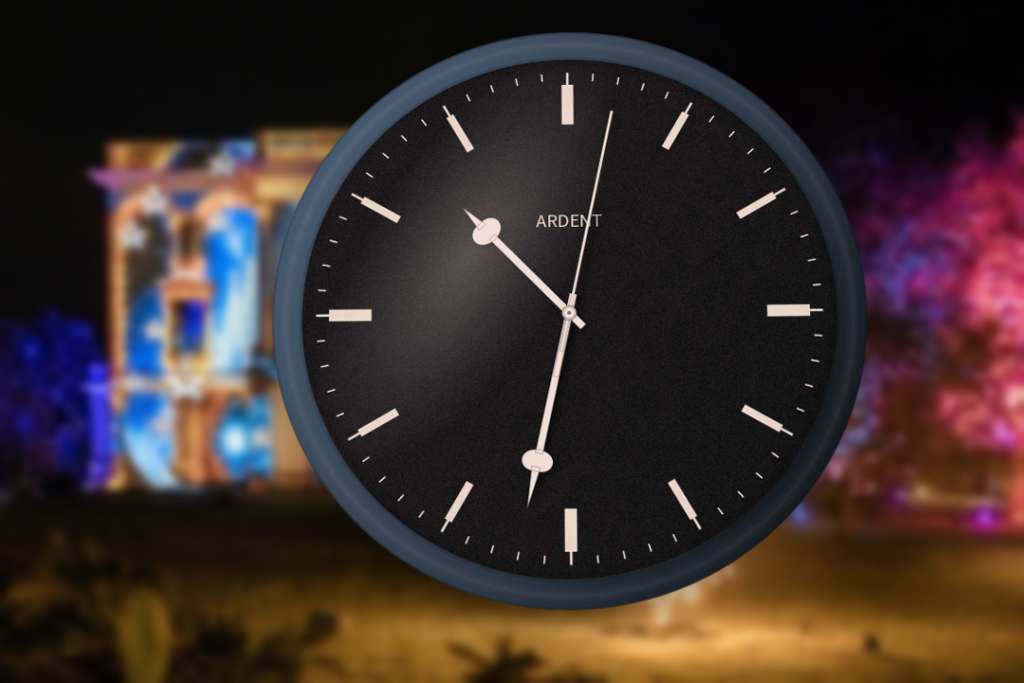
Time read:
10:32:02
